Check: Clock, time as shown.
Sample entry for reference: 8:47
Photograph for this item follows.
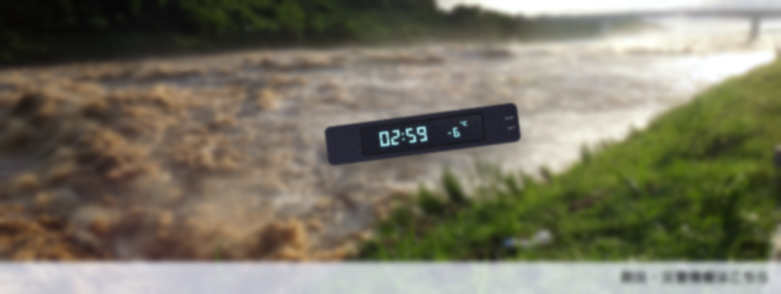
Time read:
2:59
